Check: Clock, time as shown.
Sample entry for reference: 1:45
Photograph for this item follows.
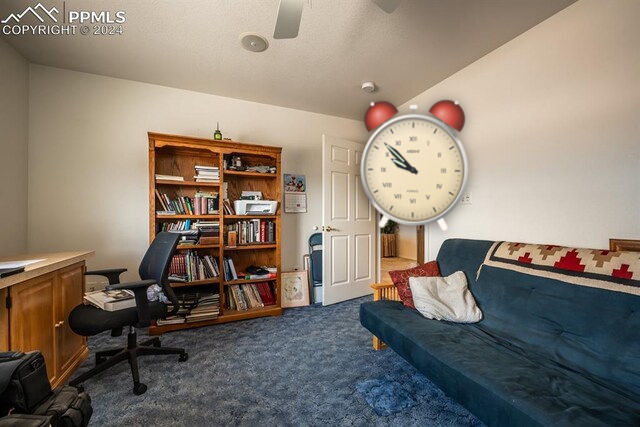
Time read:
9:52
